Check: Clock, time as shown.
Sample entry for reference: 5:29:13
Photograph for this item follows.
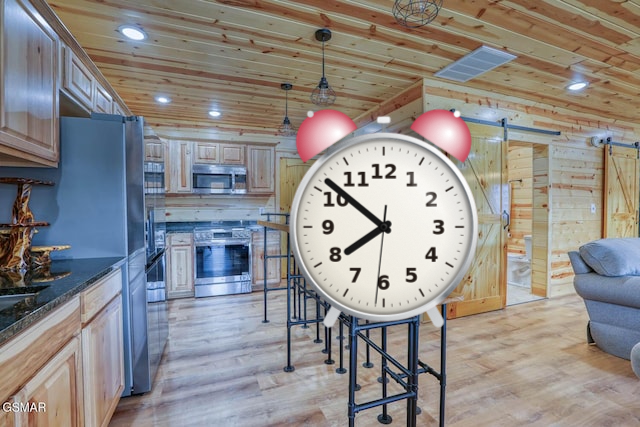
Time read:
7:51:31
